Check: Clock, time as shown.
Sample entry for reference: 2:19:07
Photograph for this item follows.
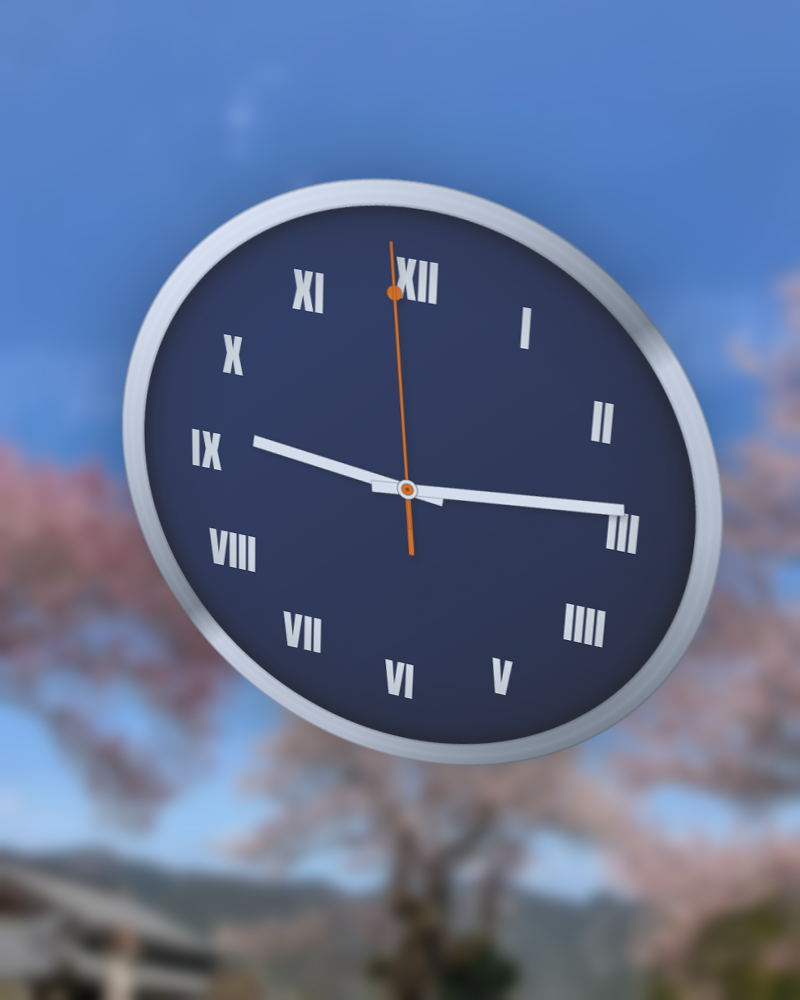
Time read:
9:13:59
